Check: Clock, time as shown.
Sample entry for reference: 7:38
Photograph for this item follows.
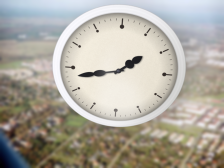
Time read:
1:43
